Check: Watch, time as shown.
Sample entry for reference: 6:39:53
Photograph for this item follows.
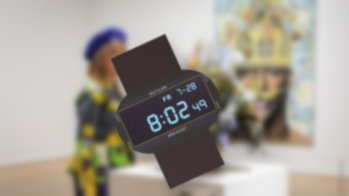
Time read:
8:02:49
